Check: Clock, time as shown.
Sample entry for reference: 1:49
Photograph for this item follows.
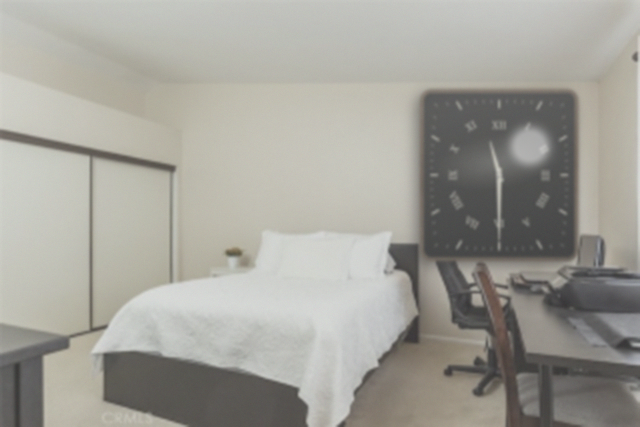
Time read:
11:30
